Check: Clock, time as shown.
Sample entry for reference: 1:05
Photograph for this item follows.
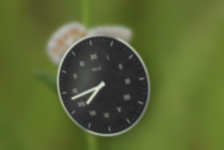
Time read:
7:43
